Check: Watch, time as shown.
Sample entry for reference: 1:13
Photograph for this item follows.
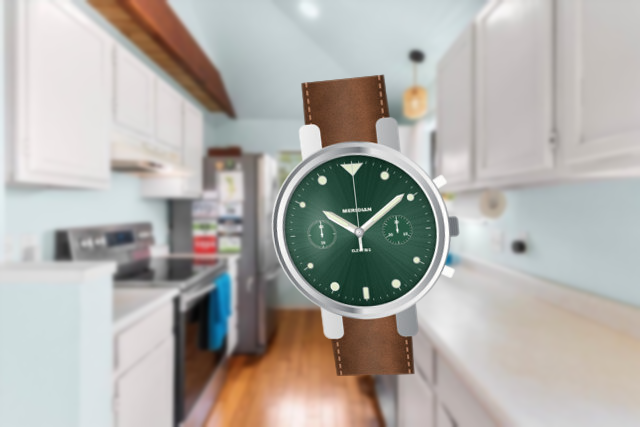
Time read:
10:09
